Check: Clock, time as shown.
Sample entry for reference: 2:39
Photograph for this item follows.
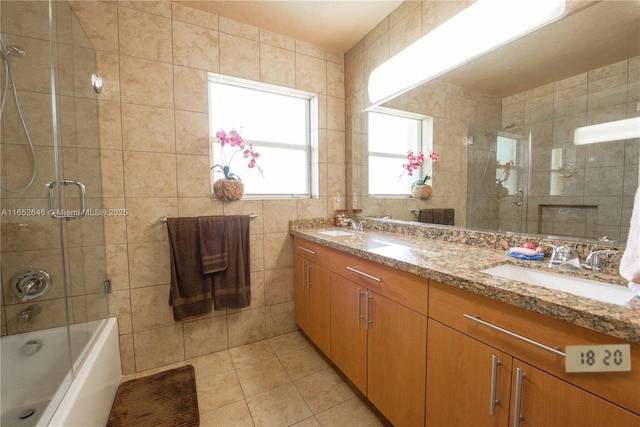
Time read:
18:20
